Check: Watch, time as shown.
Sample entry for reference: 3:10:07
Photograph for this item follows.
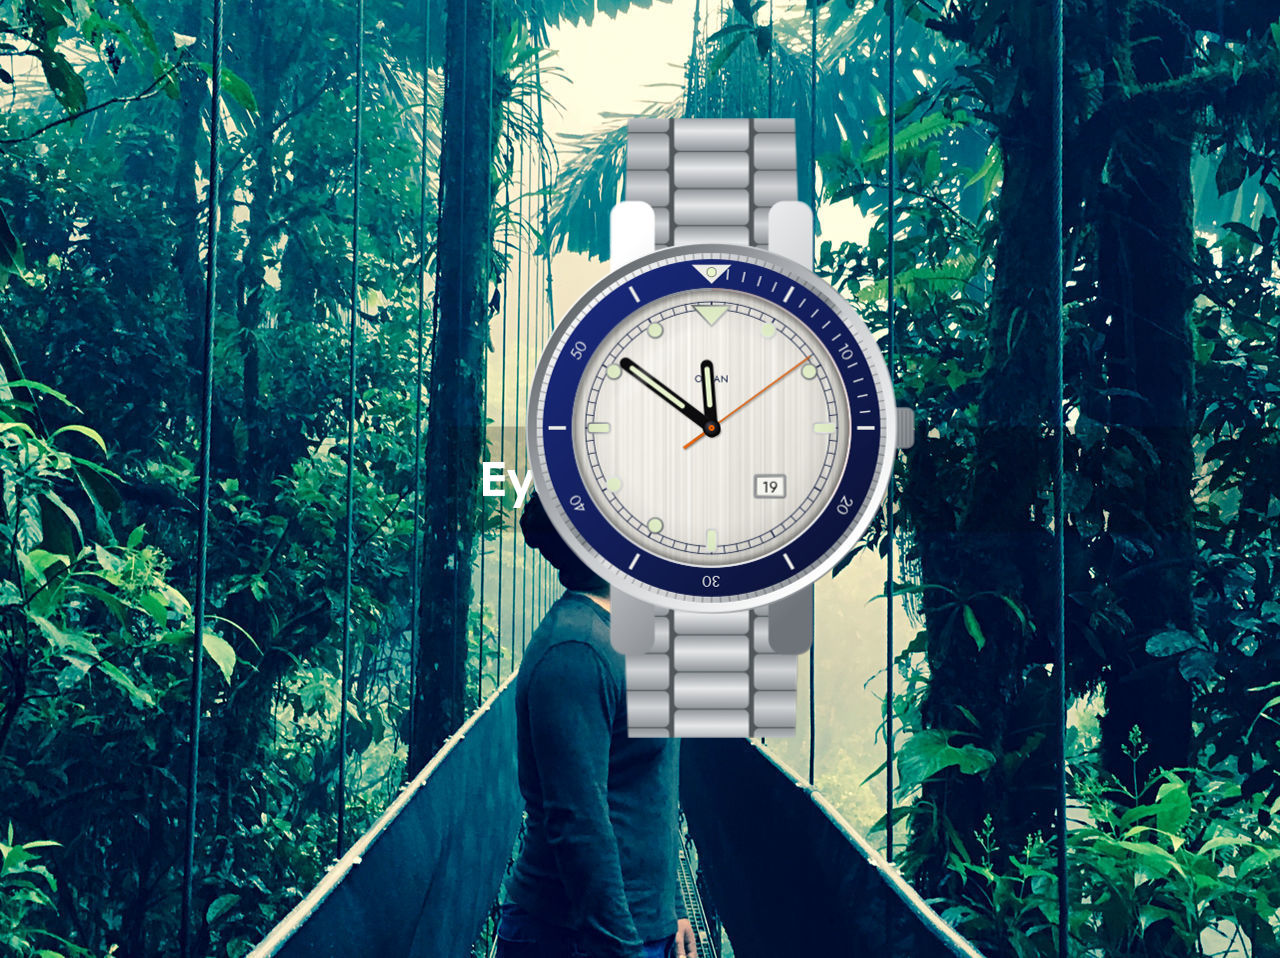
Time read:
11:51:09
